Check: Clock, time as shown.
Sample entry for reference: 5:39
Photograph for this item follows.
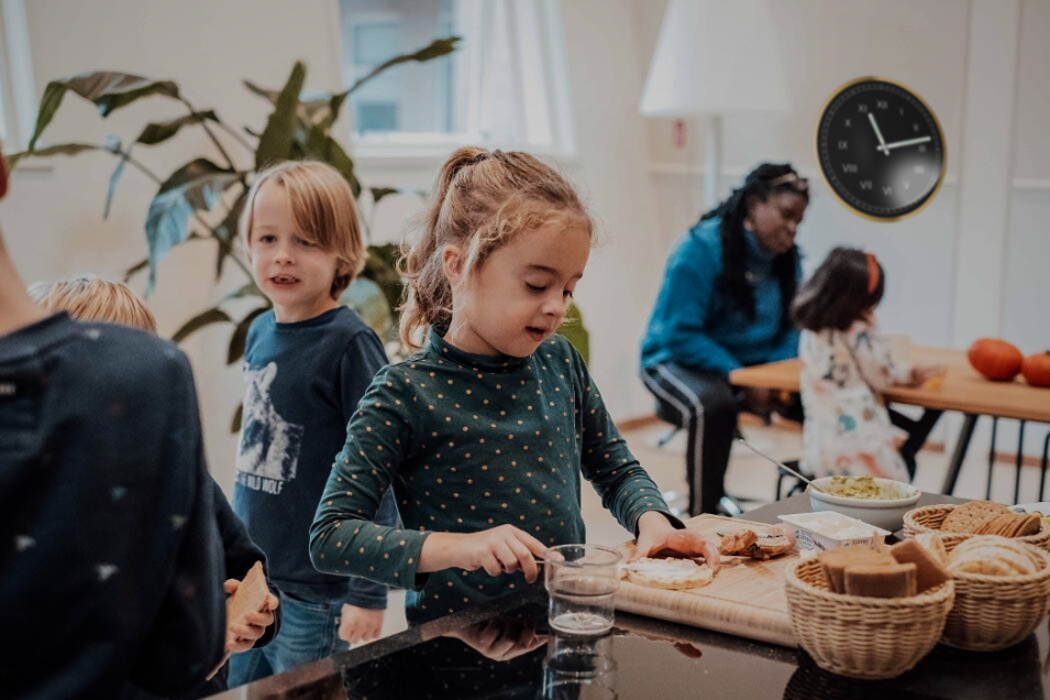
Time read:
11:13
